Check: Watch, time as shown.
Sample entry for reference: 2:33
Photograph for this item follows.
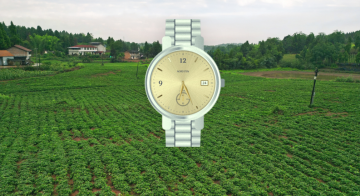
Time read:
6:26
